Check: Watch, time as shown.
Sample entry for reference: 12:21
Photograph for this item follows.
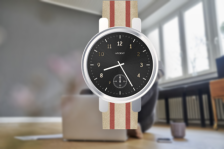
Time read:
8:25
